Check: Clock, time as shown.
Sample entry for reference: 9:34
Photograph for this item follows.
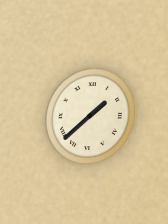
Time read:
1:38
